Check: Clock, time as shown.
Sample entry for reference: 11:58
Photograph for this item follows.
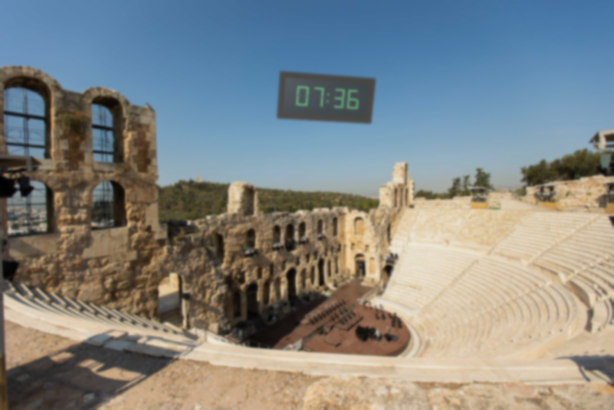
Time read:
7:36
